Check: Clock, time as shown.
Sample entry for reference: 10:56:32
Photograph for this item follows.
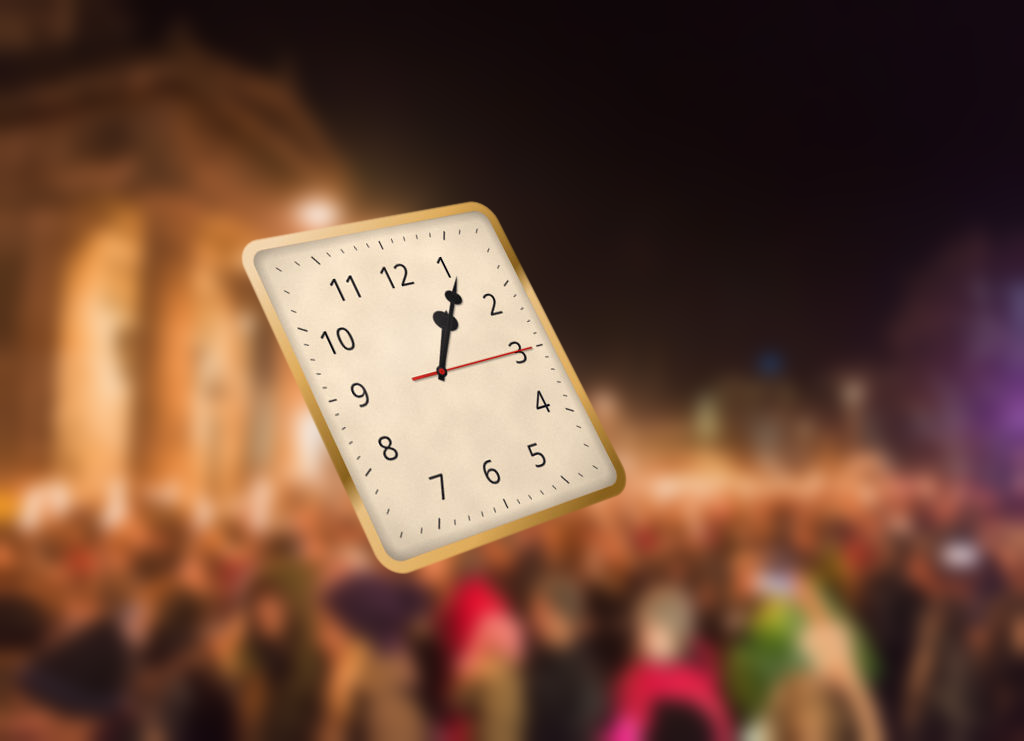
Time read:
1:06:15
